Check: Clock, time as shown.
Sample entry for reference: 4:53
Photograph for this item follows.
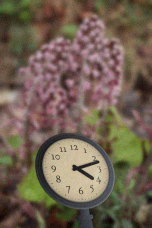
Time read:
4:12
